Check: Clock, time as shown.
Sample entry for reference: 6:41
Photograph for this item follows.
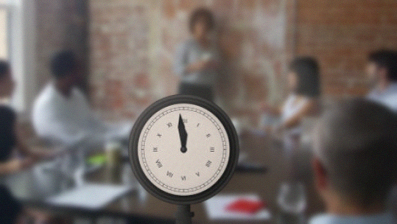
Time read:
11:59
